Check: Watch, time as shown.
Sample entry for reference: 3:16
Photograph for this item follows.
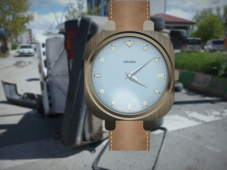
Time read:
4:09
